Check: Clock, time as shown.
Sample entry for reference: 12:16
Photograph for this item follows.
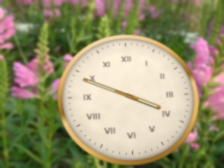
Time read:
3:49
